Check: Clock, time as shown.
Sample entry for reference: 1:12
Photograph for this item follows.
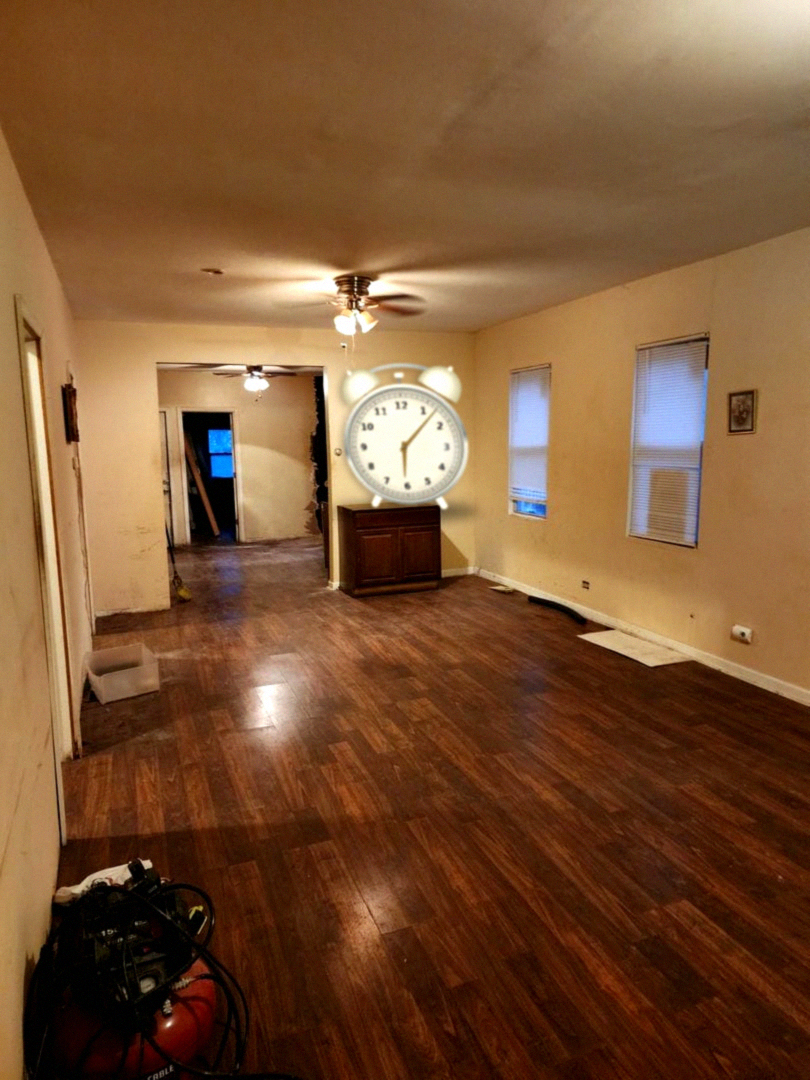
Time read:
6:07
